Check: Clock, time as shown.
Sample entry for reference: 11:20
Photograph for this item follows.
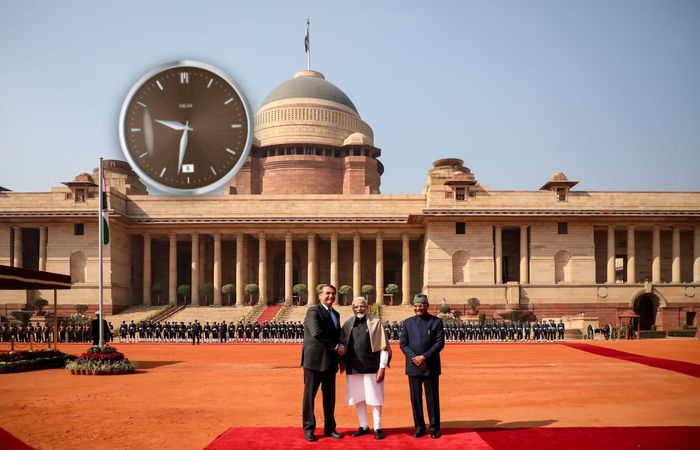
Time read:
9:32
